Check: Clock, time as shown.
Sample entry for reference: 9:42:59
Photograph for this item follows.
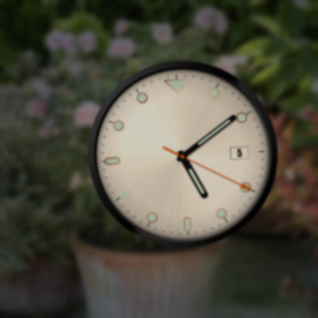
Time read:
5:09:20
